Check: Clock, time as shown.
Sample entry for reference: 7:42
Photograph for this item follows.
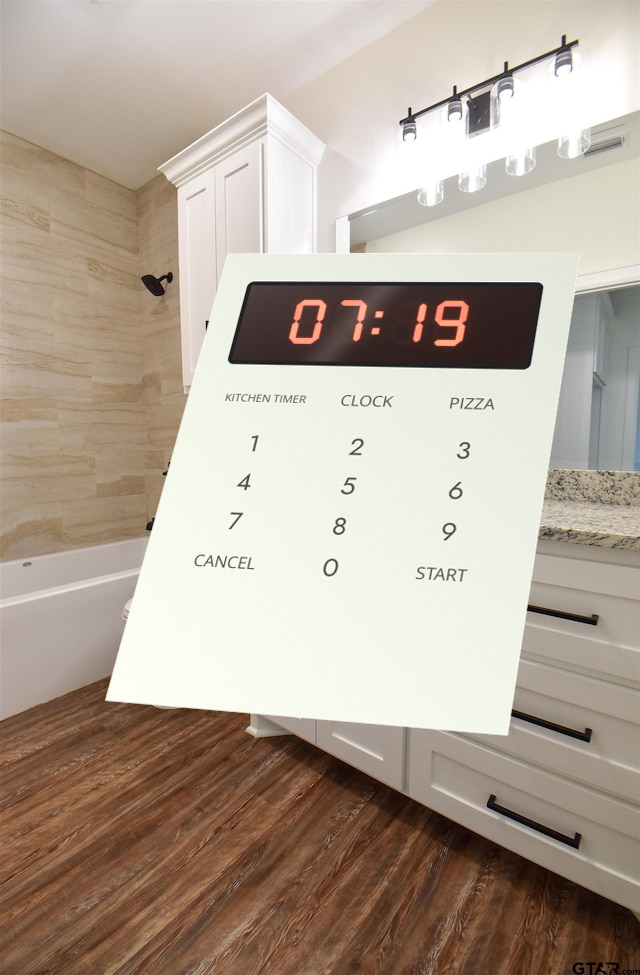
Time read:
7:19
